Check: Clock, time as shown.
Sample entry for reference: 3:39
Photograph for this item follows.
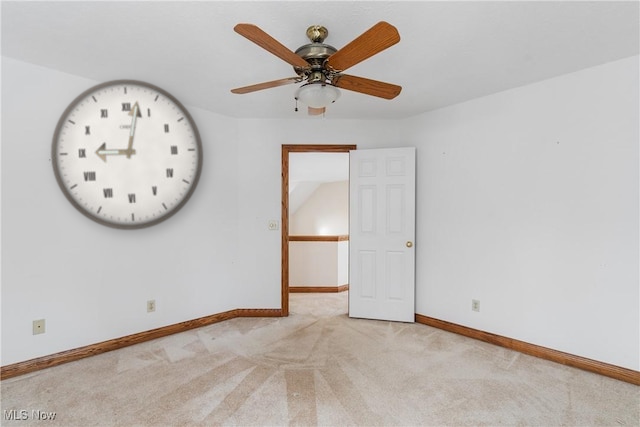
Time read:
9:02
